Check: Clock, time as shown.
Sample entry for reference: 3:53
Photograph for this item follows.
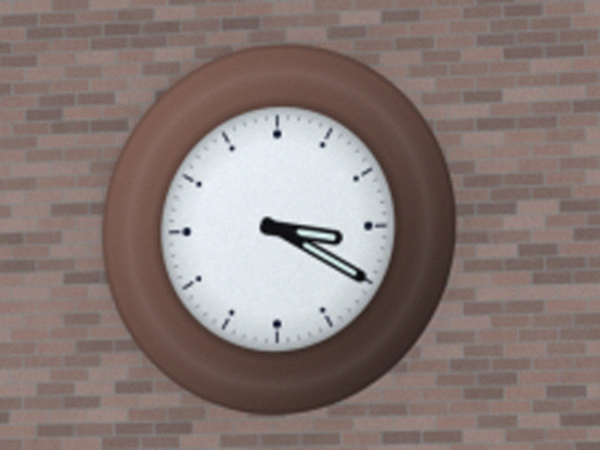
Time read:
3:20
